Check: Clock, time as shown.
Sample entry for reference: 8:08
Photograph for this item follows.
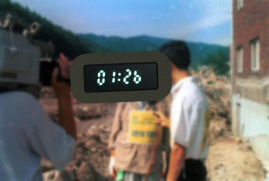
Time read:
1:26
